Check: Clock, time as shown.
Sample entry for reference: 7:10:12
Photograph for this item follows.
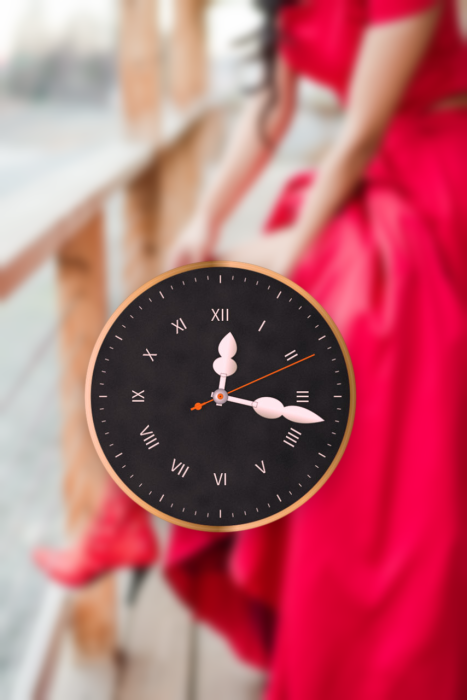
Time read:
12:17:11
